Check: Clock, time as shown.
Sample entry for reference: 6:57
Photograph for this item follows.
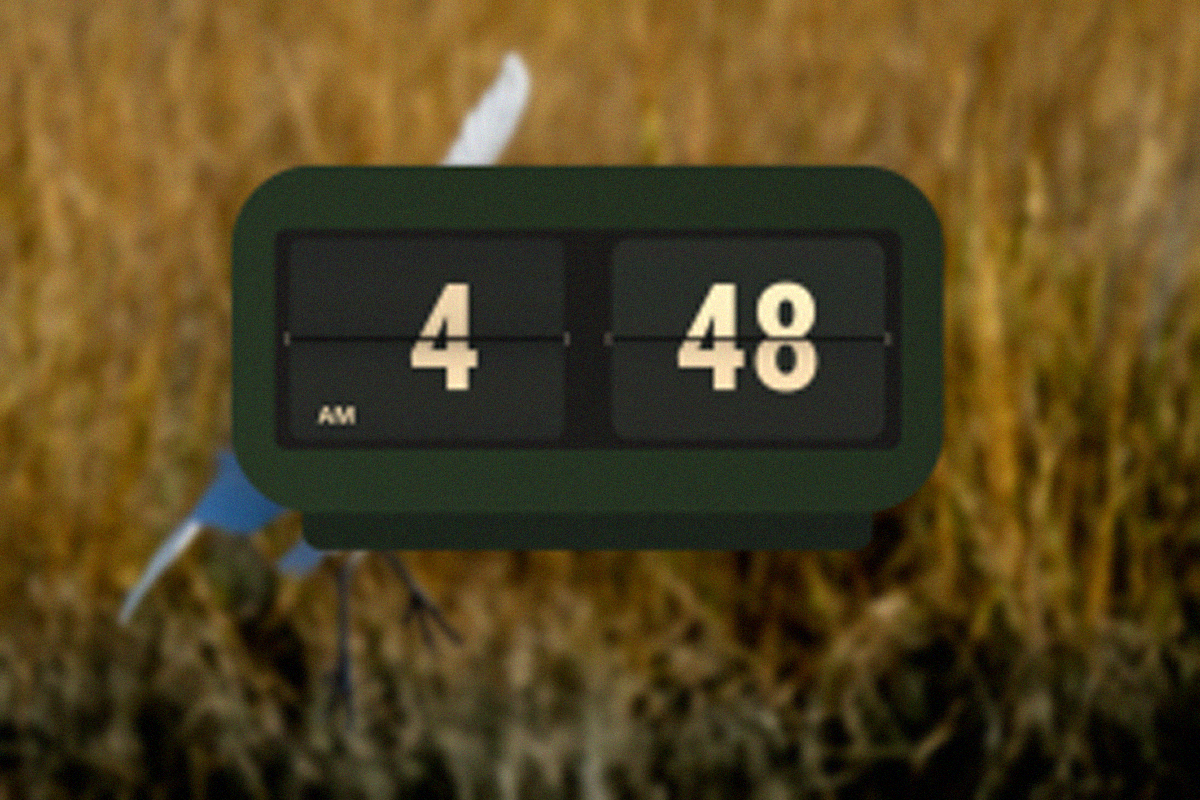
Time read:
4:48
